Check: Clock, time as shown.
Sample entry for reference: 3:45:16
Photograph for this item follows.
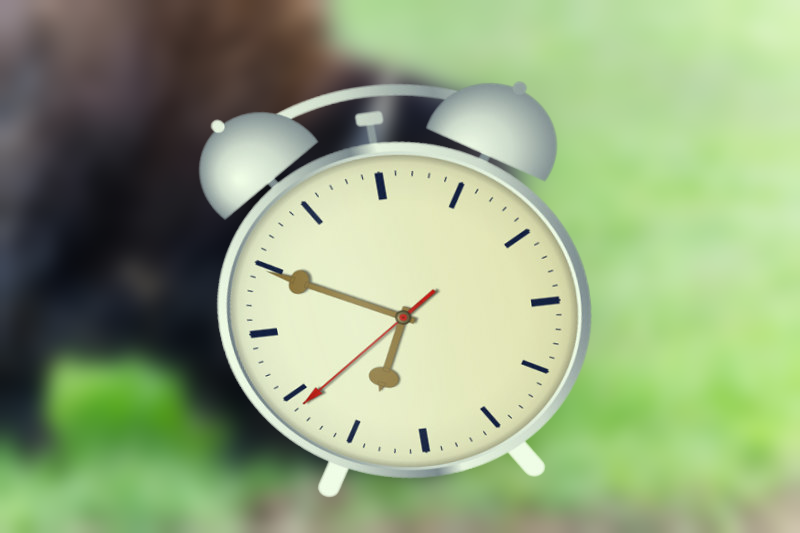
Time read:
6:49:39
